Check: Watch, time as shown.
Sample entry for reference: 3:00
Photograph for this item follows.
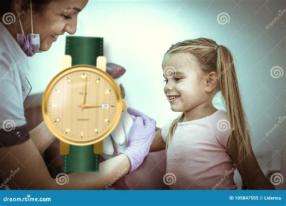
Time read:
3:01
